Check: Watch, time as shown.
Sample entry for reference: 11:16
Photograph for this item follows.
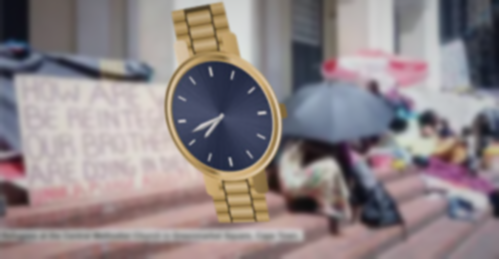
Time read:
7:42
